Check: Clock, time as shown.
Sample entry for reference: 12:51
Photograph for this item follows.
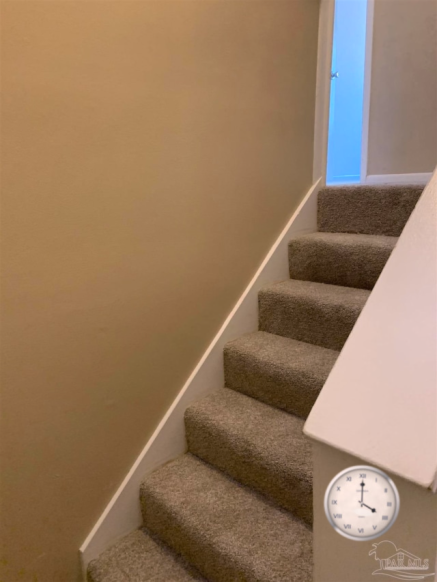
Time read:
4:00
